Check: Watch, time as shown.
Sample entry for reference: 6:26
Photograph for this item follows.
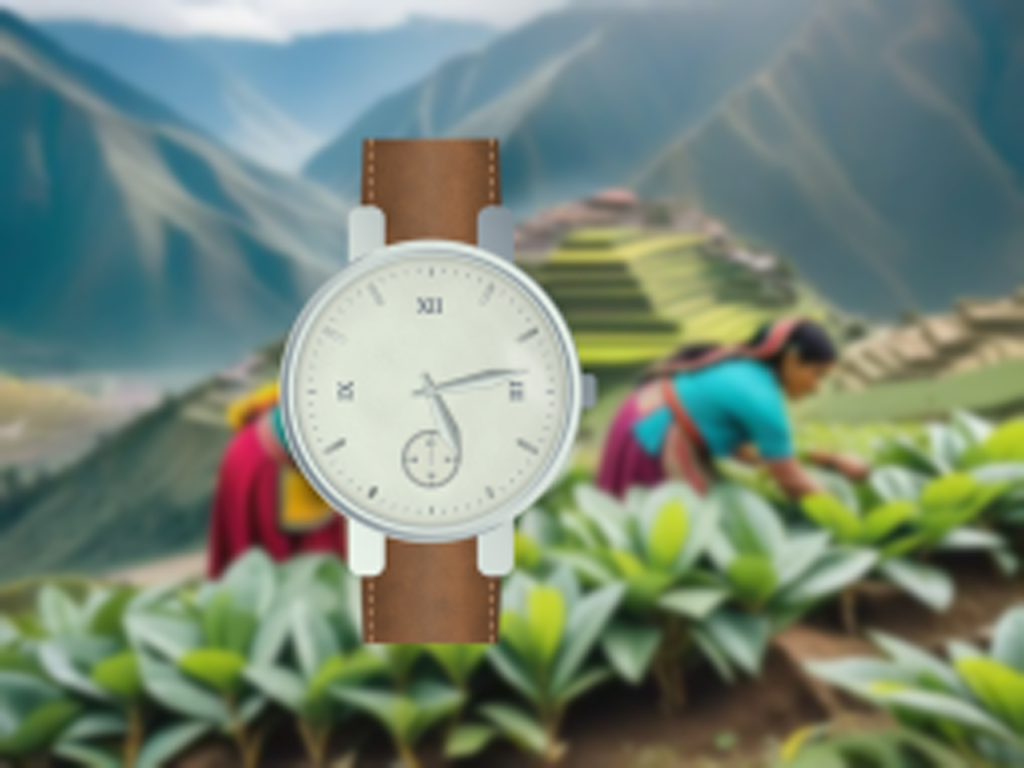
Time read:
5:13
